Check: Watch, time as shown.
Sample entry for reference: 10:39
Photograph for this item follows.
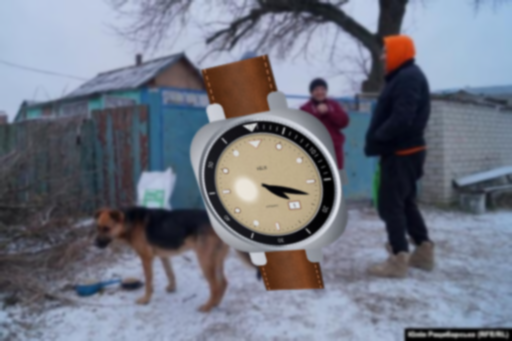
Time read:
4:18
